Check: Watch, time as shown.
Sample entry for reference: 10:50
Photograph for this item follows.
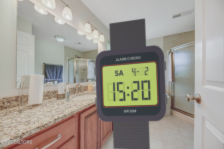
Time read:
15:20
